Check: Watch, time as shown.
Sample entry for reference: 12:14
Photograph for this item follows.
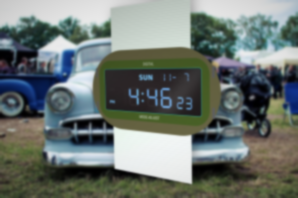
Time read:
4:46
